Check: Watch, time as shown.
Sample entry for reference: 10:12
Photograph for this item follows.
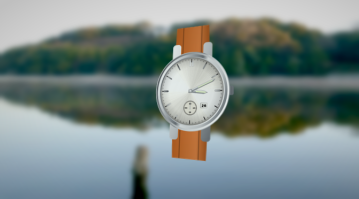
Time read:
3:11
